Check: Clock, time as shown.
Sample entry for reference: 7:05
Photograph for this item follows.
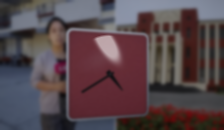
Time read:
4:40
